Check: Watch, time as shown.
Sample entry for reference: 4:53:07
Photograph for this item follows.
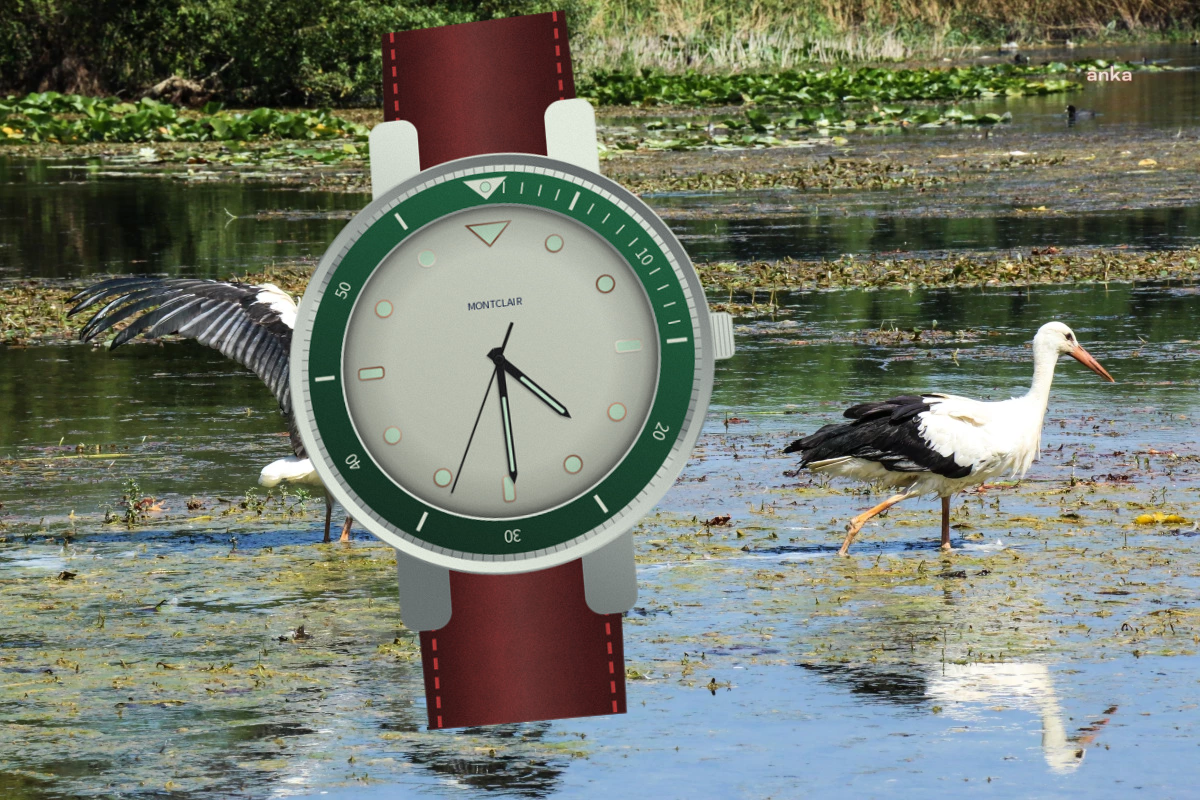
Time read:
4:29:34
